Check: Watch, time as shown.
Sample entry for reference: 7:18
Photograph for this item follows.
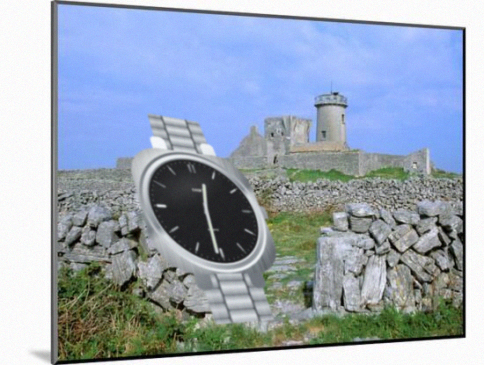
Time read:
12:31
